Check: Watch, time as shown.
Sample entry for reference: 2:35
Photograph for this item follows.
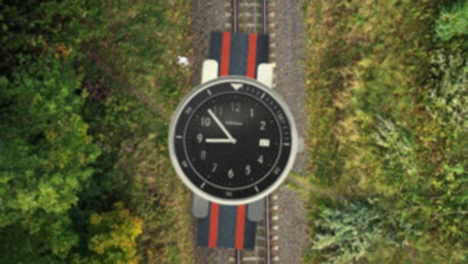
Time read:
8:53
